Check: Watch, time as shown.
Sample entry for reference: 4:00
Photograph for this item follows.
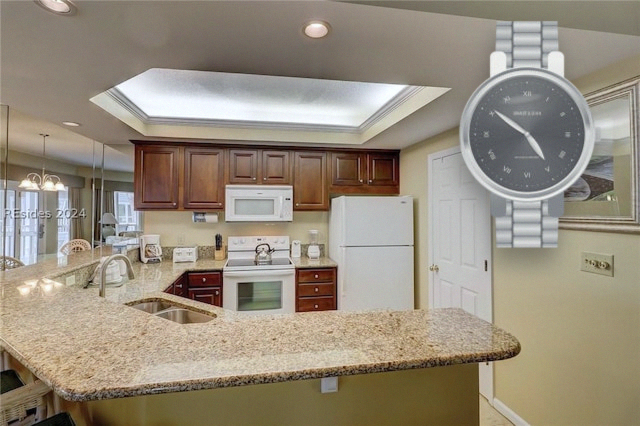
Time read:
4:51
